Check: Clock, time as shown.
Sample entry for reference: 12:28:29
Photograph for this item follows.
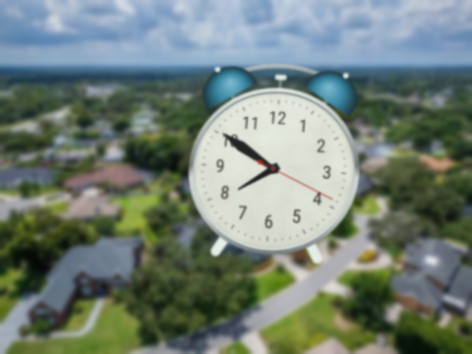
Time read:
7:50:19
